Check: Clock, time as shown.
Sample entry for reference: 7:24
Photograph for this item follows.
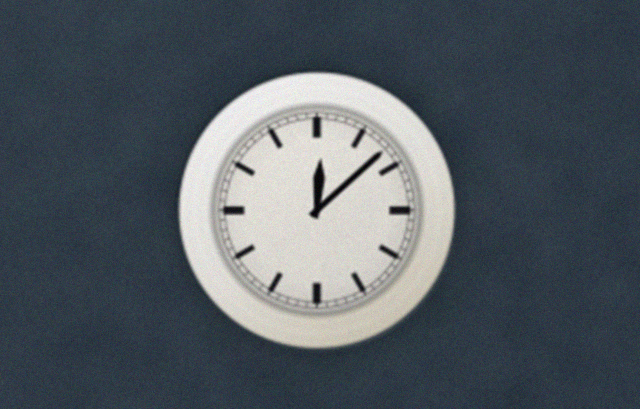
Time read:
12:08
